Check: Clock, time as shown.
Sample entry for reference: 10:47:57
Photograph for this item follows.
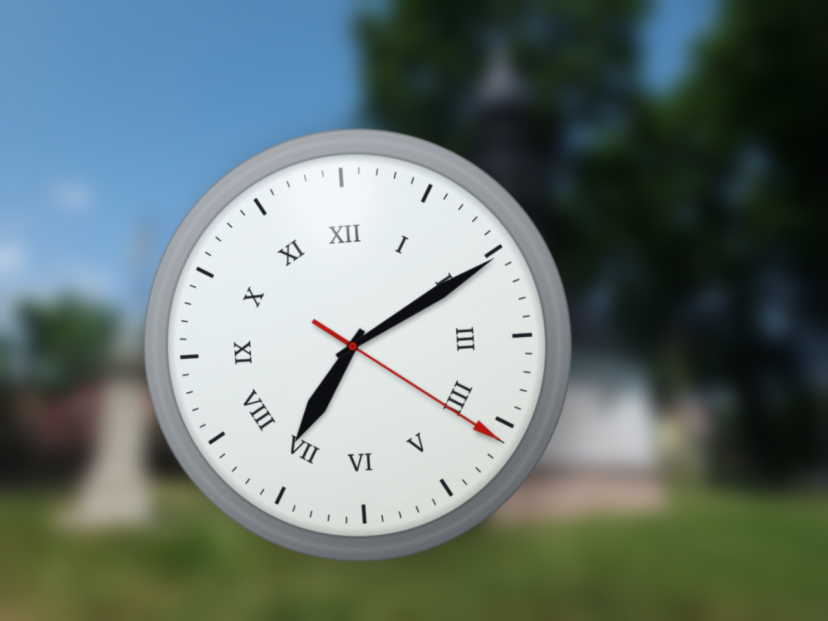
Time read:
7:10:21
